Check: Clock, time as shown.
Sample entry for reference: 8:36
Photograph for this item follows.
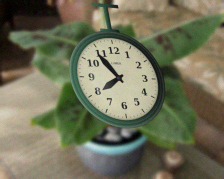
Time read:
7:54
